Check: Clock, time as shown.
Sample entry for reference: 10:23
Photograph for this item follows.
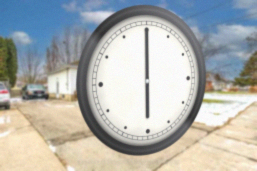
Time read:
6:00
